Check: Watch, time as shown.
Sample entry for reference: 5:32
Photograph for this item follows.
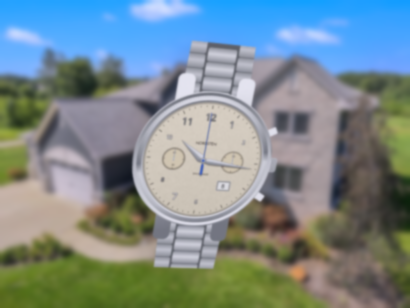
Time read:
10:16
